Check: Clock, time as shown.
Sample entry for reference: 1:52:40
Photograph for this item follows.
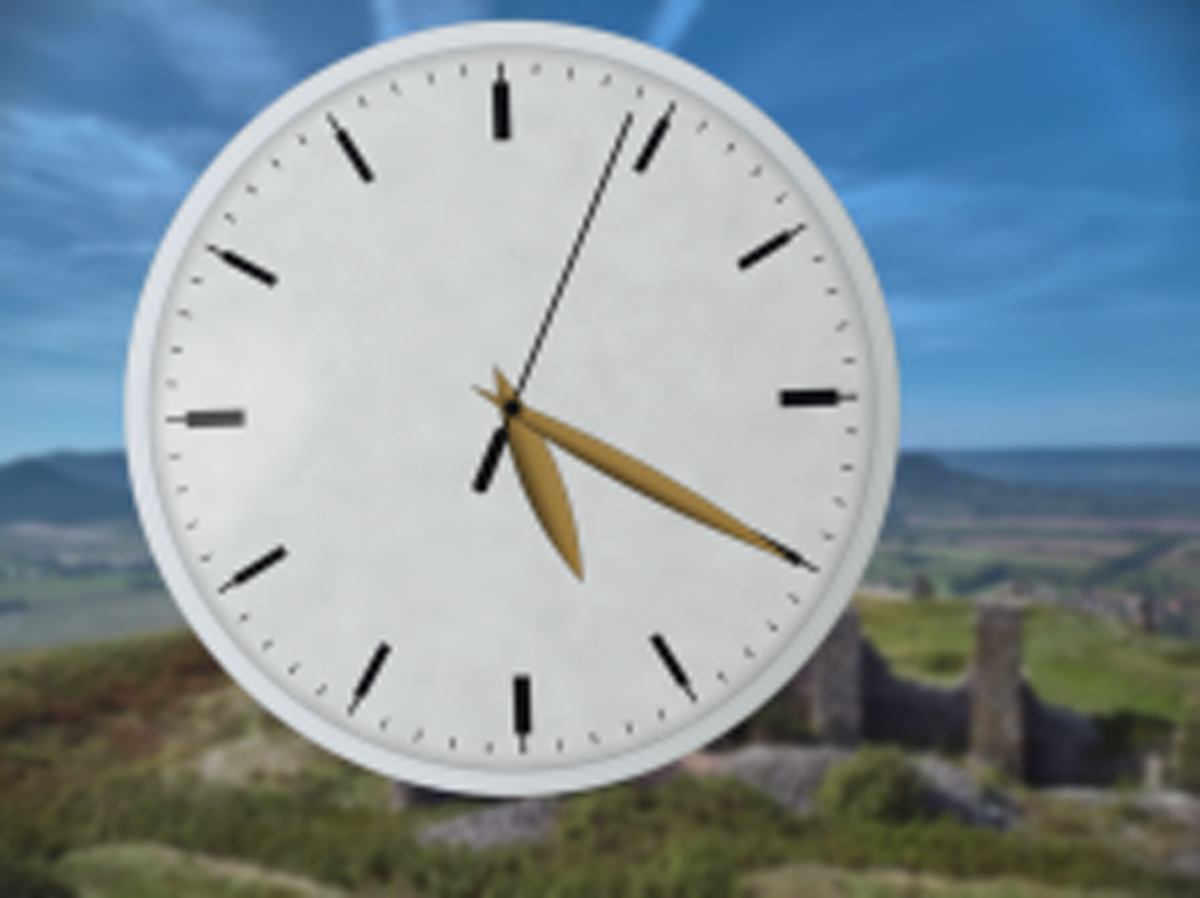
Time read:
5:20:04
